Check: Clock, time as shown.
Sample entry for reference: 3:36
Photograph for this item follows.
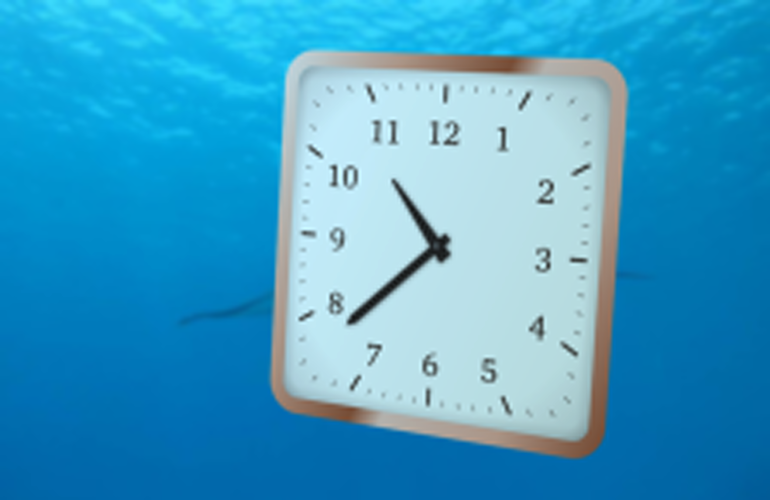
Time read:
10:38
